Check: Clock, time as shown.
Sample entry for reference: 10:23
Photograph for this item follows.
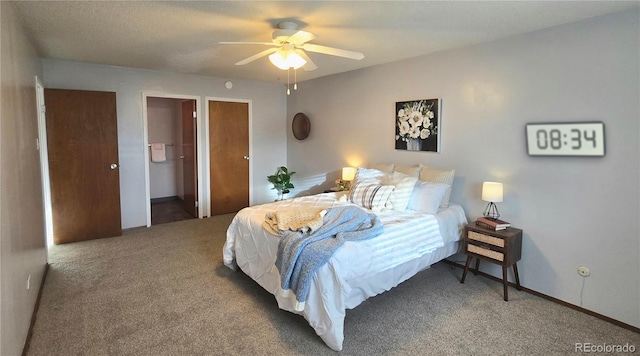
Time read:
8:34
